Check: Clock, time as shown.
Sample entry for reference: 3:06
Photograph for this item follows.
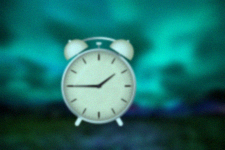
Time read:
1:45
